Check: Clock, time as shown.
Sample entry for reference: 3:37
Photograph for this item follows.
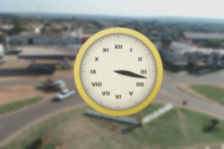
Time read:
3:17
